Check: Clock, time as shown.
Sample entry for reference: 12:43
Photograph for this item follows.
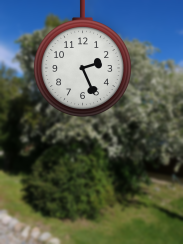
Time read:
2:26
